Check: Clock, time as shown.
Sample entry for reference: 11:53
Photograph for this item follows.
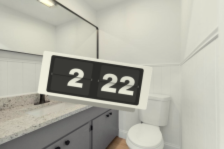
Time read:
2:22
